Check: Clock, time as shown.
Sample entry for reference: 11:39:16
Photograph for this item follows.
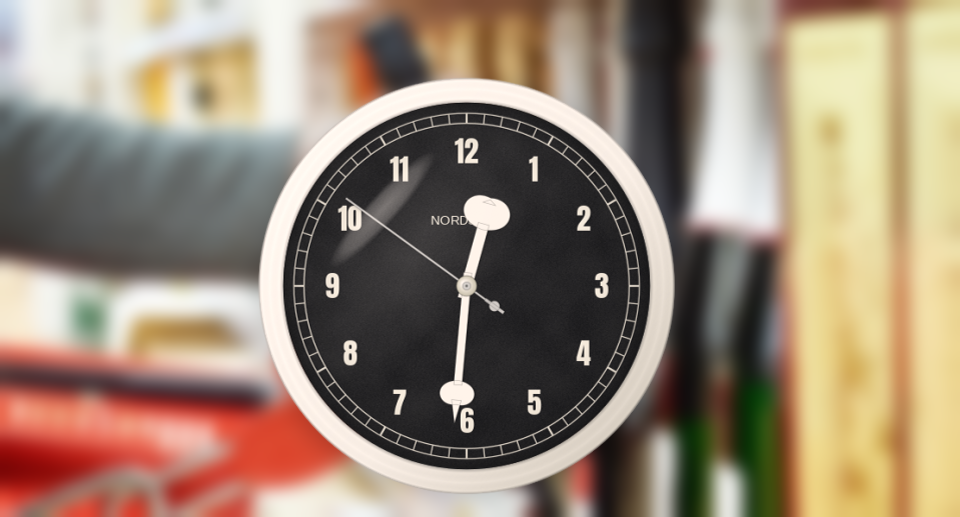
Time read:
12:30:51
